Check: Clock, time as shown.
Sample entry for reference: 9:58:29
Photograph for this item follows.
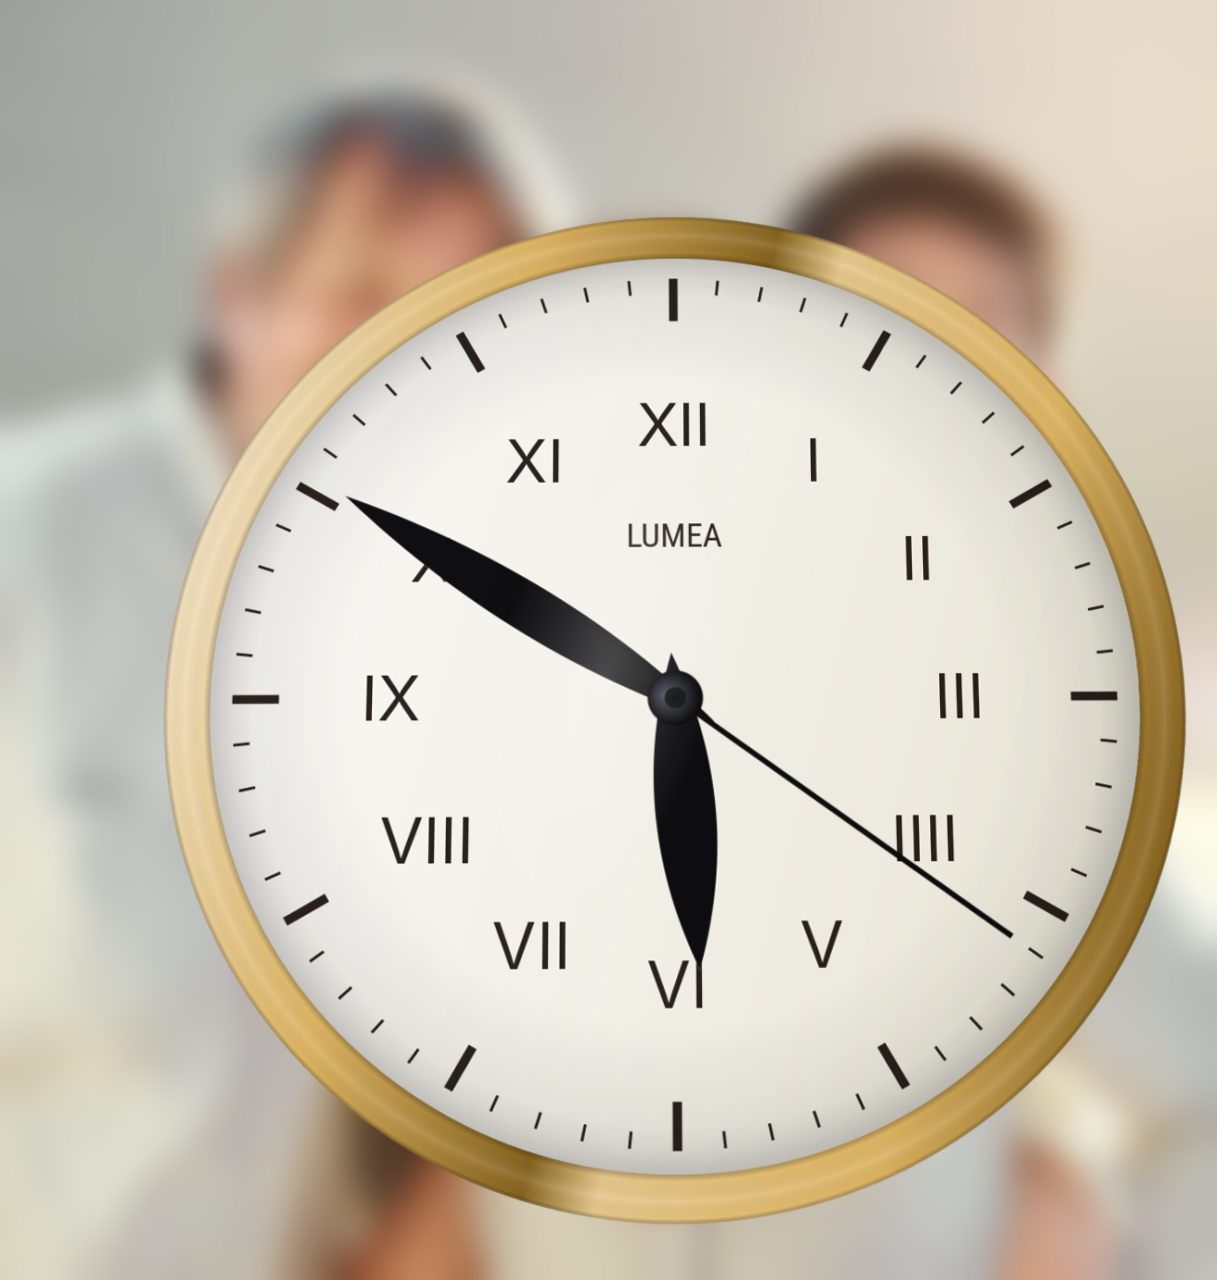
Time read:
5:50:21
